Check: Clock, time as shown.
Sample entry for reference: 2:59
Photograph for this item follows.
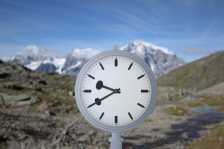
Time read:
9:40
